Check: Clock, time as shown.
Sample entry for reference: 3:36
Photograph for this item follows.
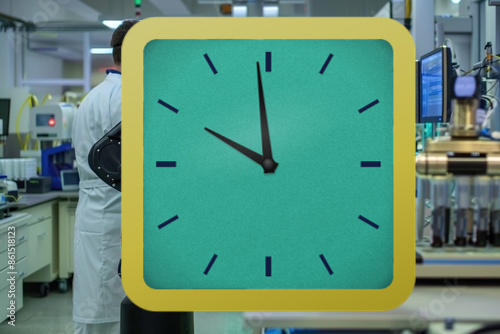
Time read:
9:59
